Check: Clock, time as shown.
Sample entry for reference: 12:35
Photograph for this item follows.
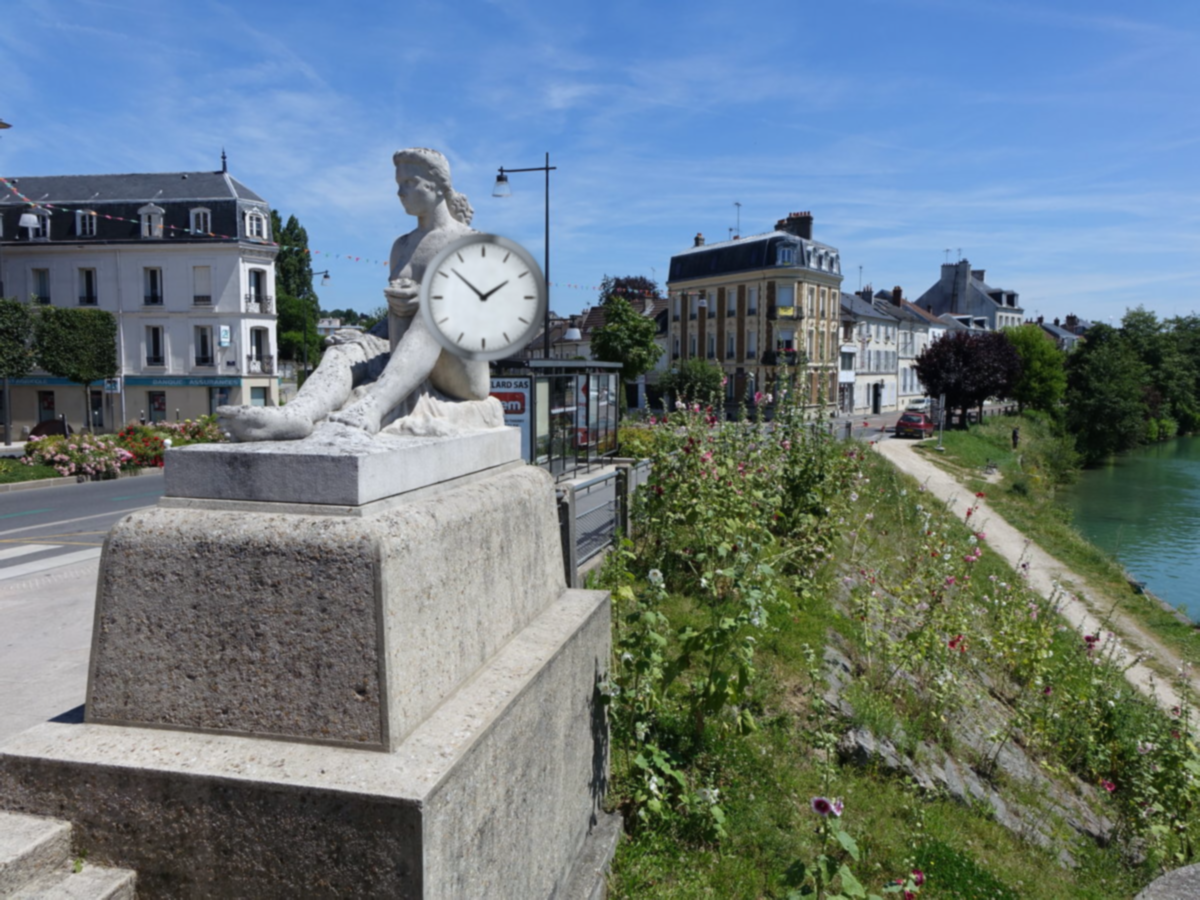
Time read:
1:52
